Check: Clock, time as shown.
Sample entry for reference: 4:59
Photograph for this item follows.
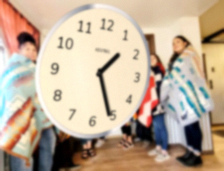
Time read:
1:26
